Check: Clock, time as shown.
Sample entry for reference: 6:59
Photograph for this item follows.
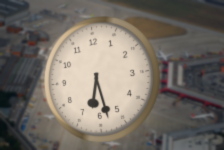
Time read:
6:28
